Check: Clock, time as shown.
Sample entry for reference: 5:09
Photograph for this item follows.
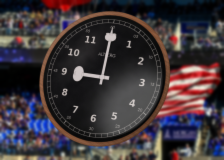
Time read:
9:00
